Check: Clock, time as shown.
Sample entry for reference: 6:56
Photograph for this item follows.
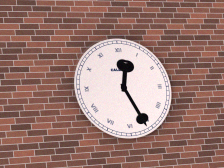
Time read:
12:26
